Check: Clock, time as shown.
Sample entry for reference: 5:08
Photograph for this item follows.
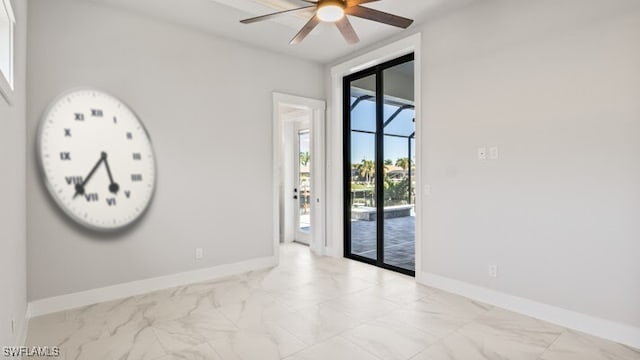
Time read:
5:38
